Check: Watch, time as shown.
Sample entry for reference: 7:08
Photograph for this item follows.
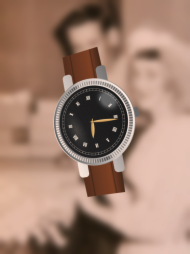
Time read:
6:16
